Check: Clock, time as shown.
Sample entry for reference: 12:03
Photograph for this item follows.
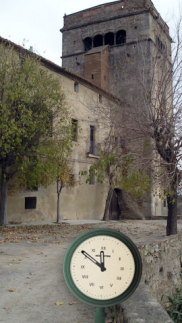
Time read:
11:51
